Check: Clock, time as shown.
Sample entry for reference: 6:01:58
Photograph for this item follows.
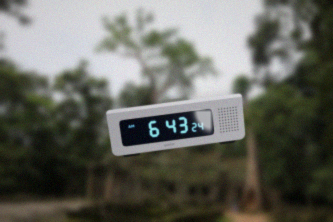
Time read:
6:43:24
